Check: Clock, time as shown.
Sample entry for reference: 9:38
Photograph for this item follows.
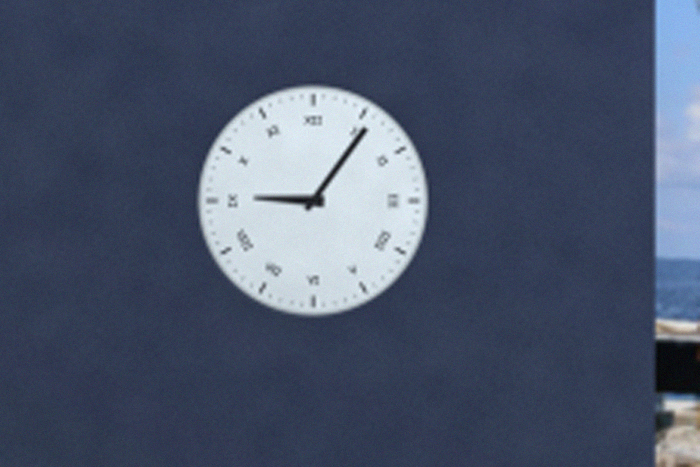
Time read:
9:06
